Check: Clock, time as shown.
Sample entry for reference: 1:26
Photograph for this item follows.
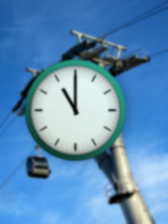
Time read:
11:00
